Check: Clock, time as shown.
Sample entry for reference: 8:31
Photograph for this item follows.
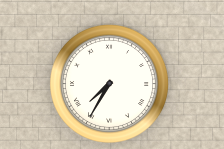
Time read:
7:35
